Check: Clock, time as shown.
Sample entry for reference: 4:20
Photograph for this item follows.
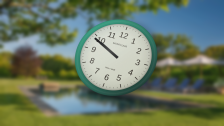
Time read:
9:49
